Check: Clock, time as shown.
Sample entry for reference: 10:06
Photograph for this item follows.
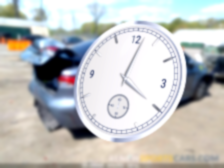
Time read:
4:02
